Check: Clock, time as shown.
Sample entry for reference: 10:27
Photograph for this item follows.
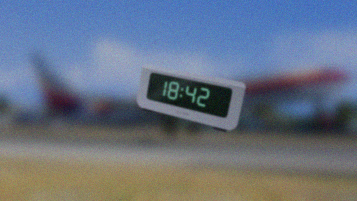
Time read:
18:42
